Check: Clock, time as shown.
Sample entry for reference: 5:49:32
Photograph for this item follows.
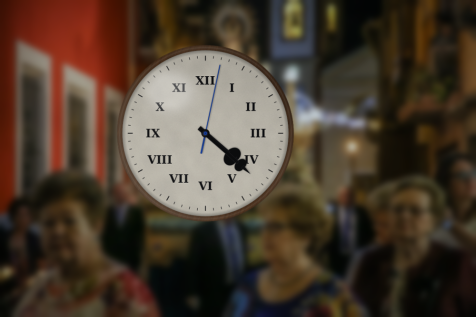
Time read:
4:22:02
